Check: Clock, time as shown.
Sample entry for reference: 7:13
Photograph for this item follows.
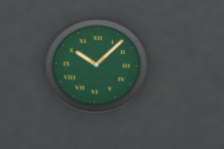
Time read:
10:07
